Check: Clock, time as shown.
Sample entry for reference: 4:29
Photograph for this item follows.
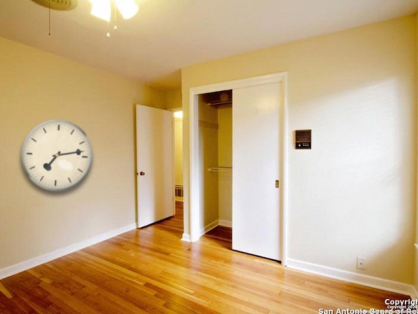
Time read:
7:13
